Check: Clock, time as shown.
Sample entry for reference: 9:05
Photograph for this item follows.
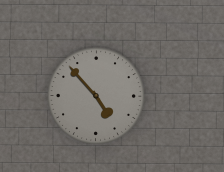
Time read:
4:53
